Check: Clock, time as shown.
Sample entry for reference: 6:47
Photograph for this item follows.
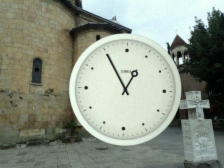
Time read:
12:55
